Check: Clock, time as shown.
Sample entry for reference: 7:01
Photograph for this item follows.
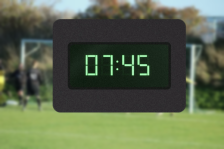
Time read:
7:45
